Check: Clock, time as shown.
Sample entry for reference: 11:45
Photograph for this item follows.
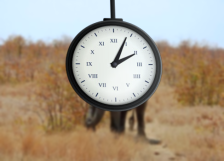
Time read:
2:04
